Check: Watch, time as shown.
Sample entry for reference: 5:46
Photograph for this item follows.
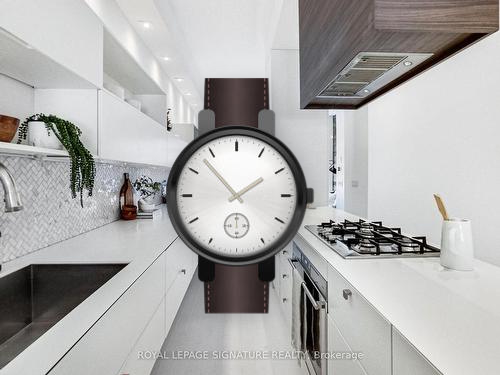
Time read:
1:53
